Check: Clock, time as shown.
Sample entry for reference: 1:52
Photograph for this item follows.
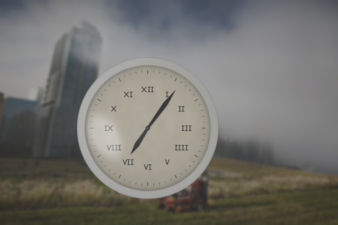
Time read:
7:06
